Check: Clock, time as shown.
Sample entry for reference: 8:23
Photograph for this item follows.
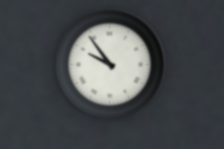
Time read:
9:54
